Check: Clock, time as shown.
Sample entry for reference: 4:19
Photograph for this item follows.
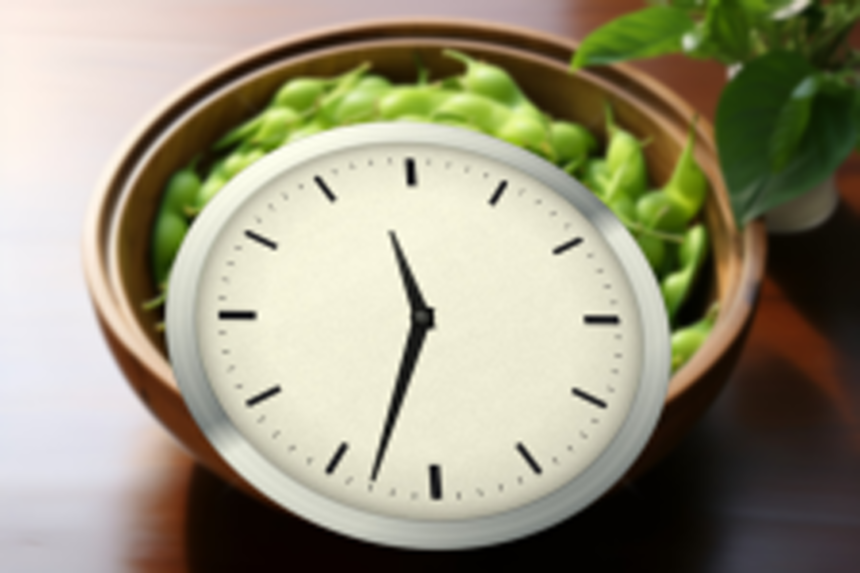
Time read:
11:33
